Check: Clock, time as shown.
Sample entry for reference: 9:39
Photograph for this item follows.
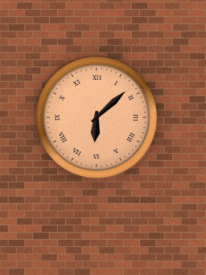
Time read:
6:08
